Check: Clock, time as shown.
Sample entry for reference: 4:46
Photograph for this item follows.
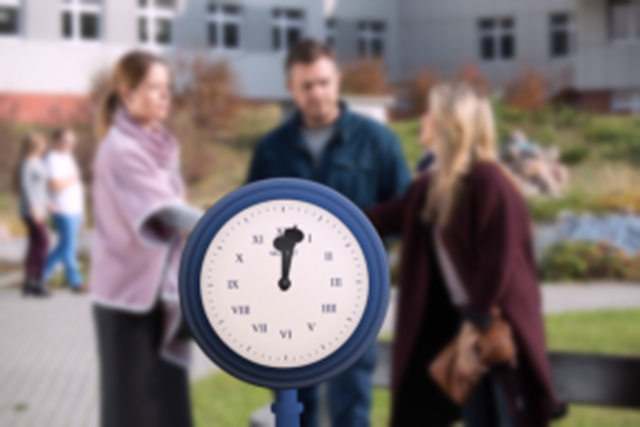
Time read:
12:02
